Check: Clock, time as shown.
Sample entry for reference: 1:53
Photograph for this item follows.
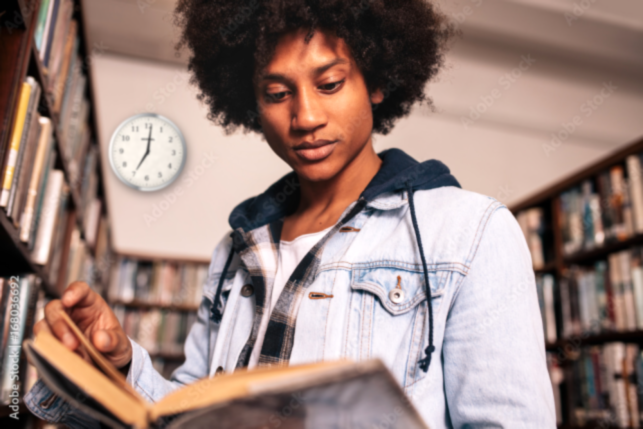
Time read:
7:01
